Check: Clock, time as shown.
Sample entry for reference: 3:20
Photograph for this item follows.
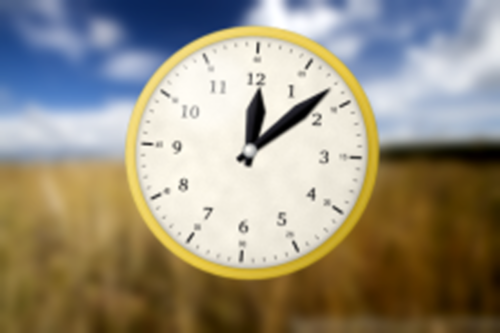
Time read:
12:08
